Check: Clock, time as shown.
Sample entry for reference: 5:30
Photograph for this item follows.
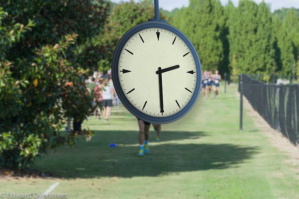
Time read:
2:30
